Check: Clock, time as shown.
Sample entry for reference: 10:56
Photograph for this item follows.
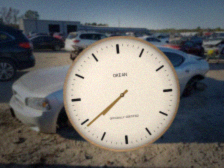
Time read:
7:39
